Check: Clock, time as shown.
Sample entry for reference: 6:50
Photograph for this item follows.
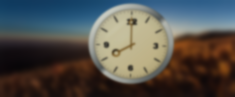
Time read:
8:00
